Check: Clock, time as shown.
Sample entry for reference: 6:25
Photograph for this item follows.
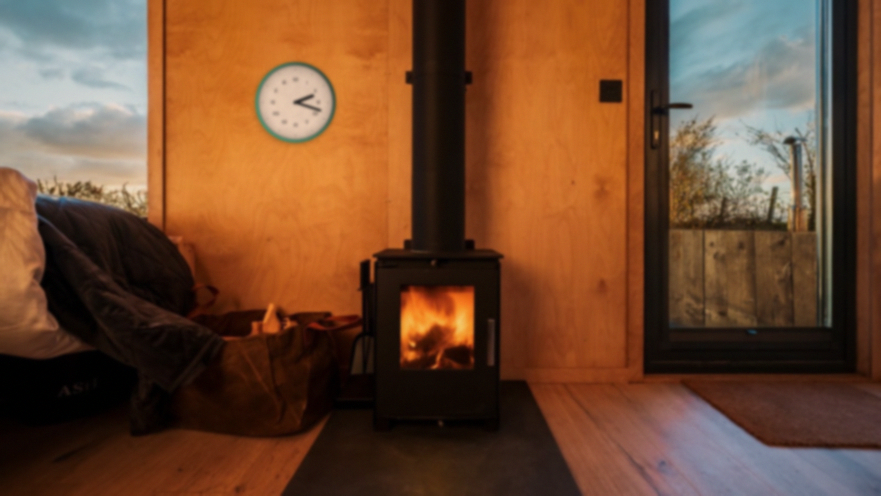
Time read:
2:18
